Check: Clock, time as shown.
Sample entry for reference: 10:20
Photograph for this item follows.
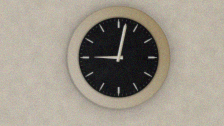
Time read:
9:02
